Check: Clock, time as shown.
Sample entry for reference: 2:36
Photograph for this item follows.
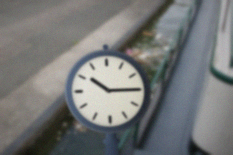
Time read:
10:15
